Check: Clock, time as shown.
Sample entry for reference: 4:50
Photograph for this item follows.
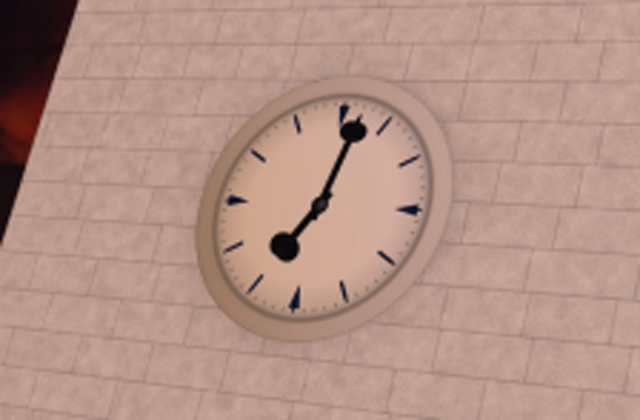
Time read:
7:02
